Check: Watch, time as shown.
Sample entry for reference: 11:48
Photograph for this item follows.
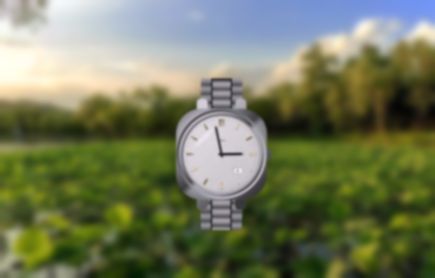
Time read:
2:58
